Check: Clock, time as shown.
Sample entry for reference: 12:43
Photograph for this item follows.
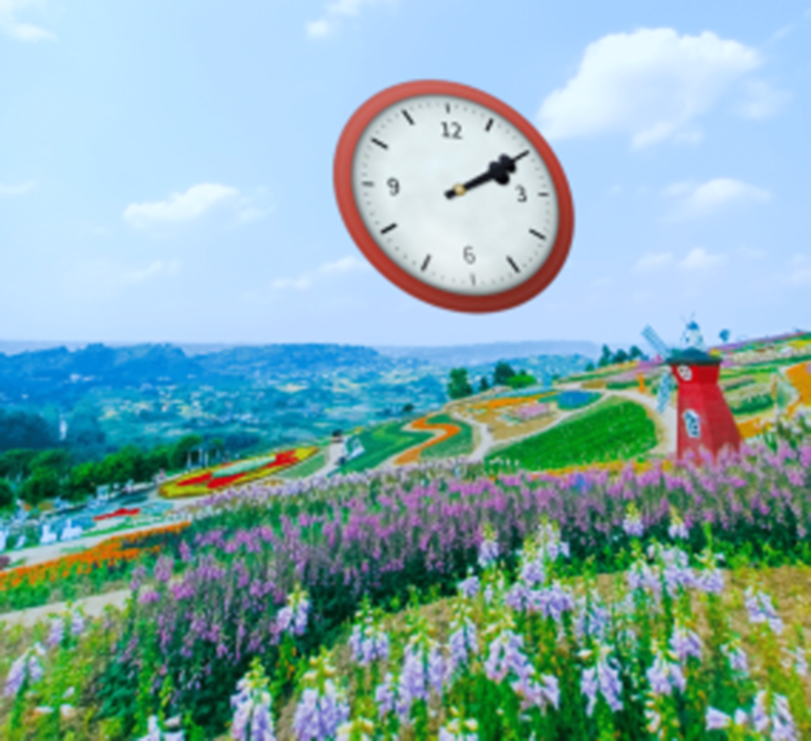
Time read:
2:10
